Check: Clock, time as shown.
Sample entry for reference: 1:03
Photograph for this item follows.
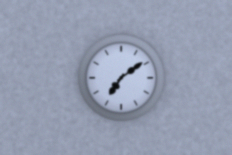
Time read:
7:09
